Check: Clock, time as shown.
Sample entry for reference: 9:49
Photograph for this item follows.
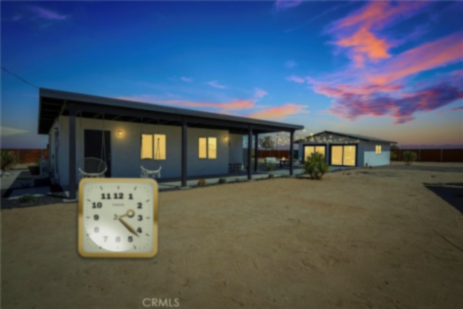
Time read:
2:22
